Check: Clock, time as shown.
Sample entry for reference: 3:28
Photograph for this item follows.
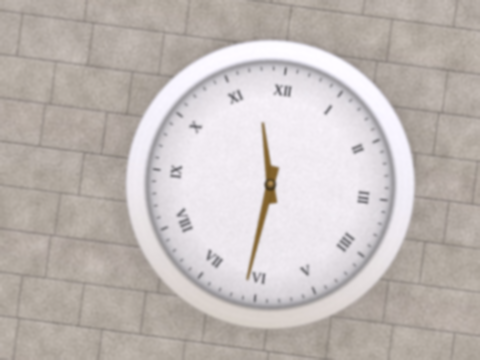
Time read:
11:31
